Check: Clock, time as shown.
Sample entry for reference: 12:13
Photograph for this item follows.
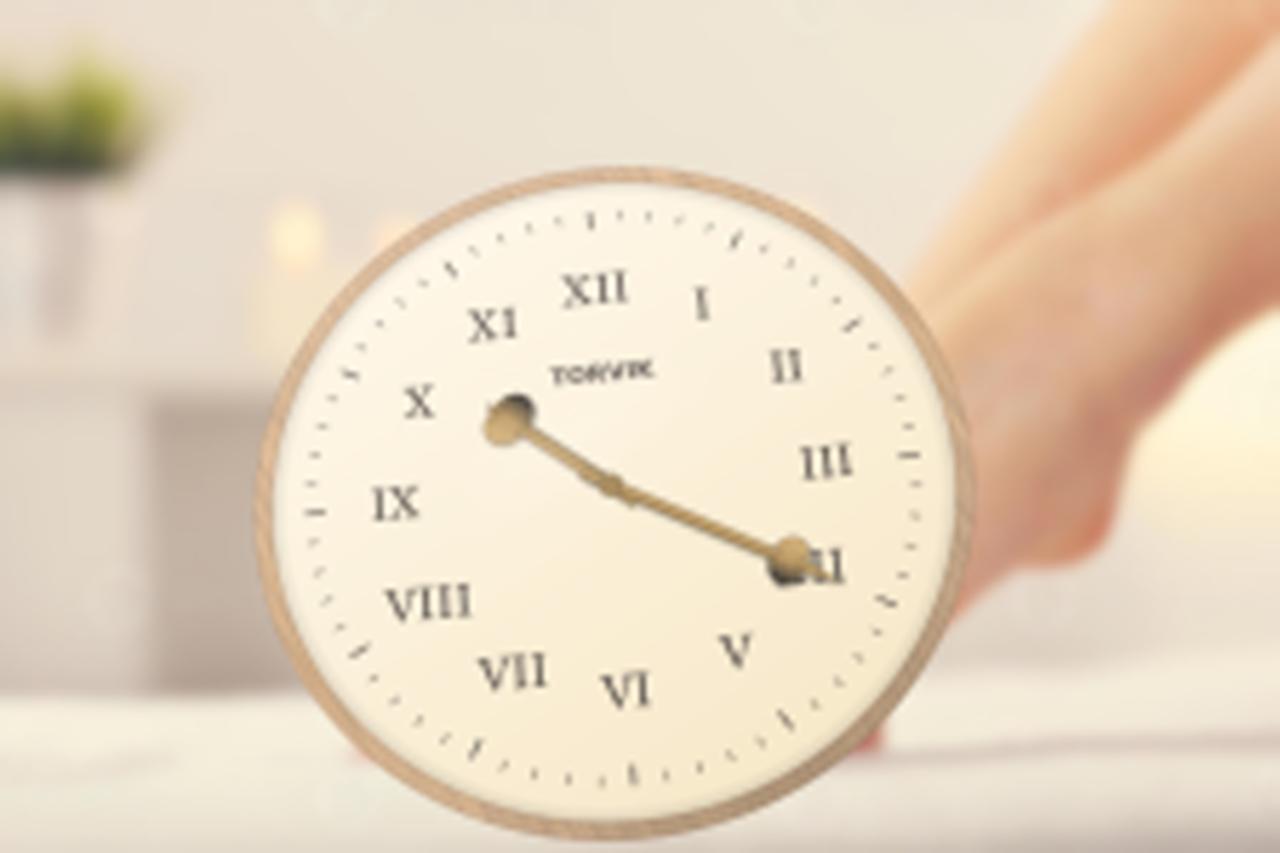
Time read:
10:20
